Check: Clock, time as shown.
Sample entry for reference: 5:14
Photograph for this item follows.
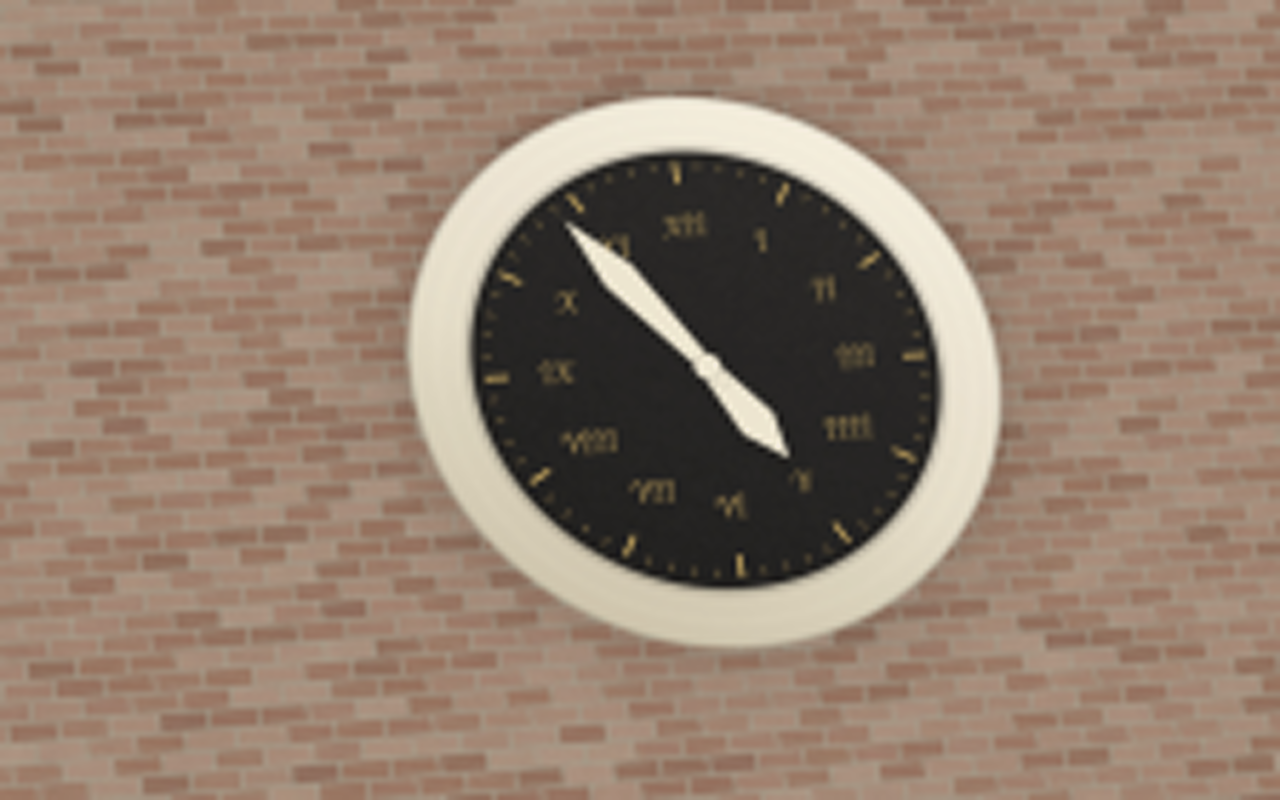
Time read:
4:54
